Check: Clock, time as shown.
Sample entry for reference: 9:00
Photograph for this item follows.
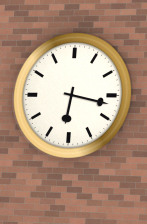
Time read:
6:17
